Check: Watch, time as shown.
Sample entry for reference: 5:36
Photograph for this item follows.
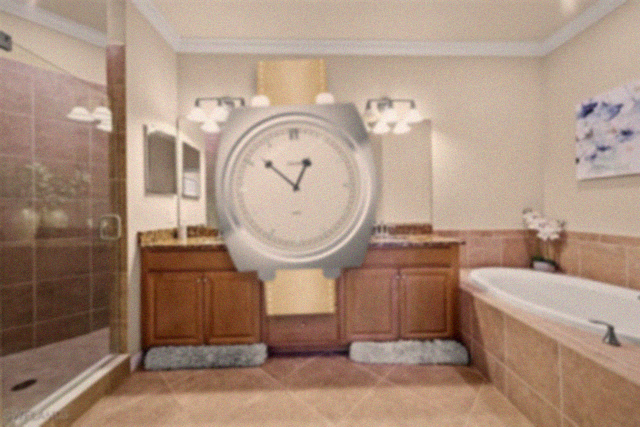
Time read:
12:52
